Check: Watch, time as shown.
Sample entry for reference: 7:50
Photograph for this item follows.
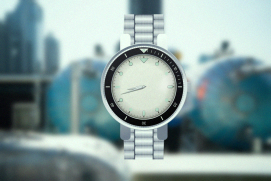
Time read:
8:42
